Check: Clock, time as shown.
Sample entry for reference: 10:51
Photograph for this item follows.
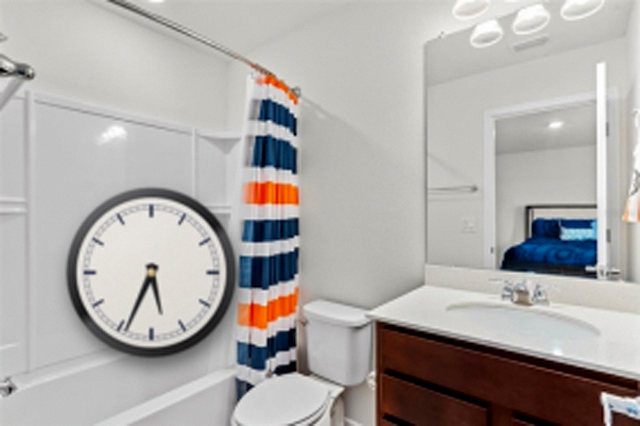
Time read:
5:34
